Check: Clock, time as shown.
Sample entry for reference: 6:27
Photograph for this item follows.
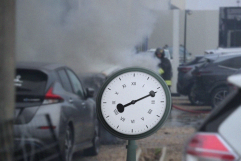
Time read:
8:11
